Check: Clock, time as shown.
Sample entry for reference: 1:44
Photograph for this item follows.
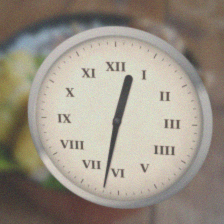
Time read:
12:32
